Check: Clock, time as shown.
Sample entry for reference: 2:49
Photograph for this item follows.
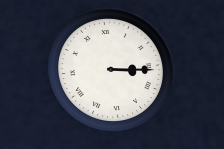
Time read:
3:16
